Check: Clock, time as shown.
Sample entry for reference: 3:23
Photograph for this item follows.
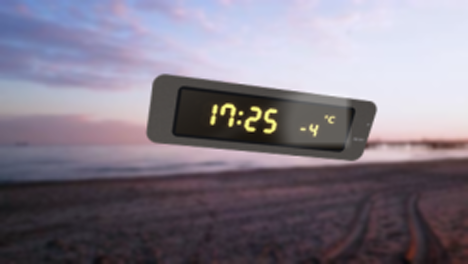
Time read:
17:25
